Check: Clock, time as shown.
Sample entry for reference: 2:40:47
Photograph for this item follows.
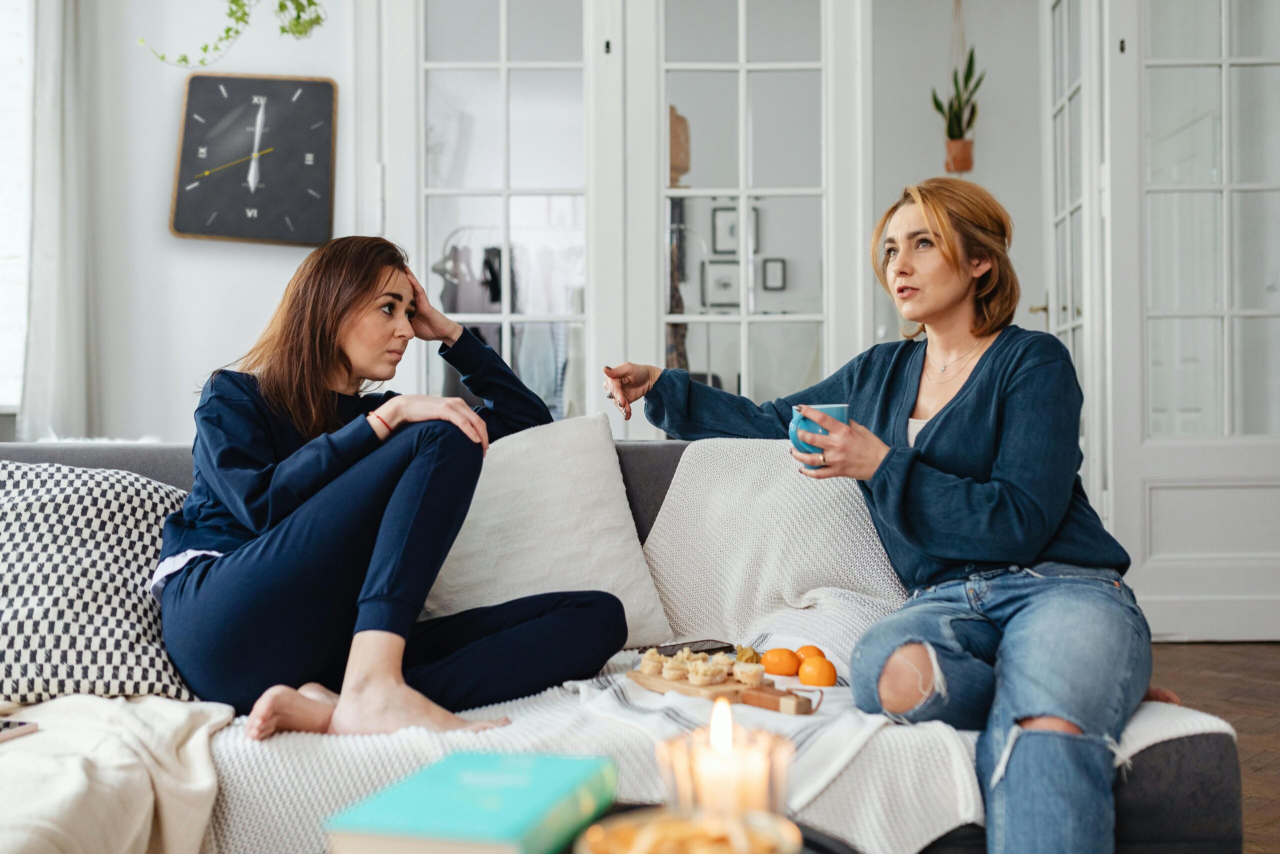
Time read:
6:00:41
